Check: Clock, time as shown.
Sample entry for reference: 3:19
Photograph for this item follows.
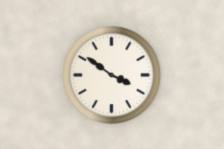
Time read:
3:51
